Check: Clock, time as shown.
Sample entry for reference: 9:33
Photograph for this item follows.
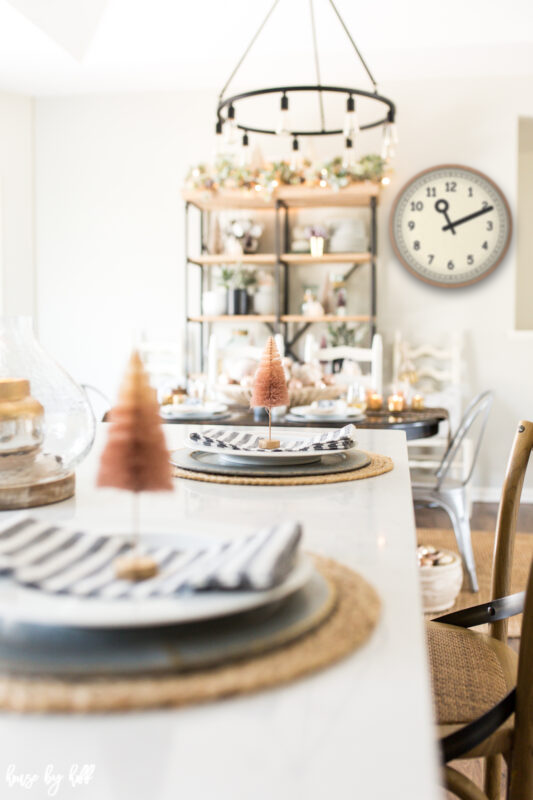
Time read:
11:11
